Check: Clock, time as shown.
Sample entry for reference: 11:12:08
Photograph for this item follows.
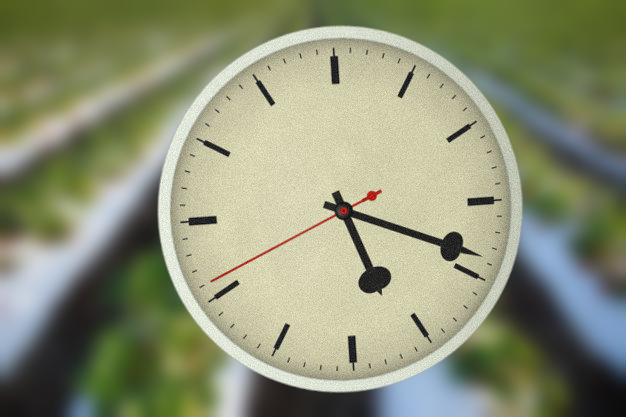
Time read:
5:18:41
